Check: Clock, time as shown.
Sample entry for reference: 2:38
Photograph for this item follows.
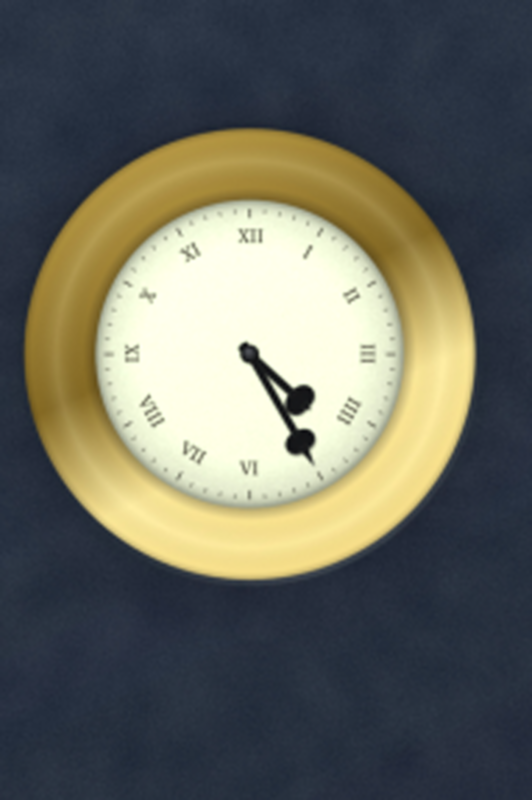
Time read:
4:25
